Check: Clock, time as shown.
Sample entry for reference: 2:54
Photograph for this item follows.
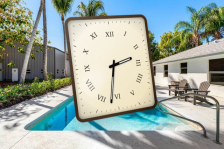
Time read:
2:32
